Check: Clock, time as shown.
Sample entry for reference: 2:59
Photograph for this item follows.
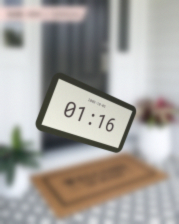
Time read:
1:16
